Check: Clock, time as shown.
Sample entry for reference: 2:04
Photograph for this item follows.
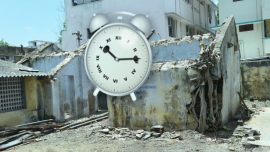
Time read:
10:14
